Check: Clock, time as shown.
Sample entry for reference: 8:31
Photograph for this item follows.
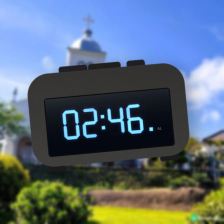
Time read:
2:46
